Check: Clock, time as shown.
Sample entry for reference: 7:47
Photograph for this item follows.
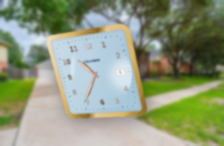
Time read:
10:36
